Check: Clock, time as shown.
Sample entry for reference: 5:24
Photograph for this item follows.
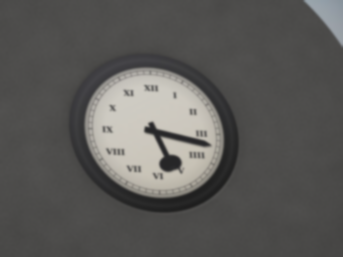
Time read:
5:17
